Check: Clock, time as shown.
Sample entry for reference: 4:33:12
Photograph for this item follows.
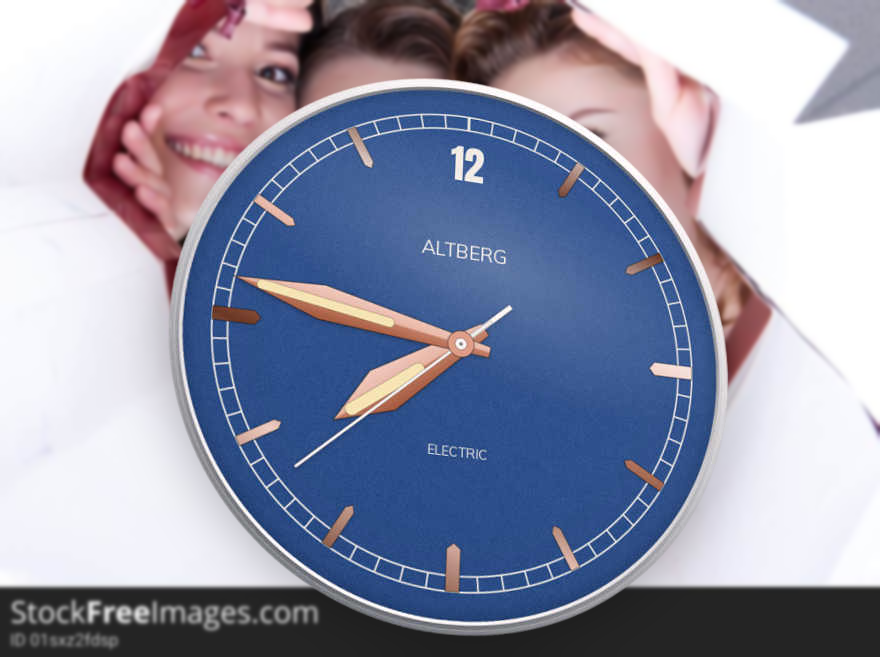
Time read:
7:46:38
